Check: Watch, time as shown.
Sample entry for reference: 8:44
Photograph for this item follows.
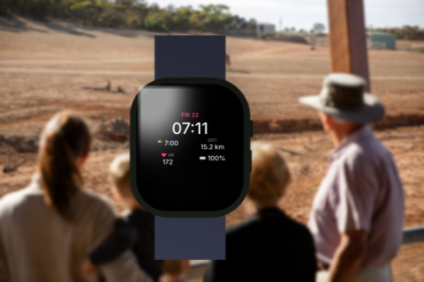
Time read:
7:11
